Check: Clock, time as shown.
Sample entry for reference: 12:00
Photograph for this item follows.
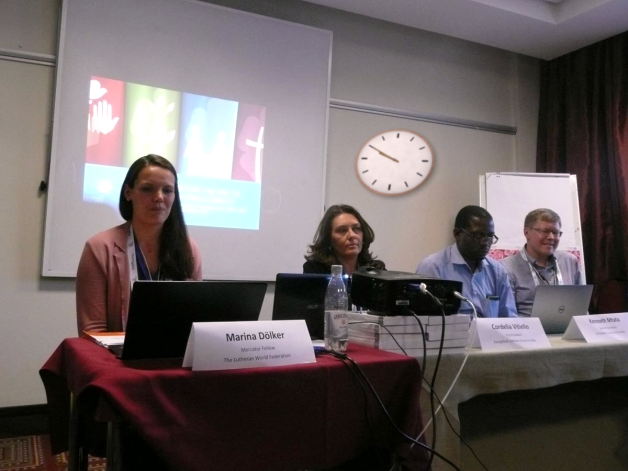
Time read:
9:50
